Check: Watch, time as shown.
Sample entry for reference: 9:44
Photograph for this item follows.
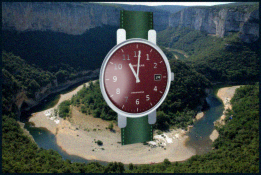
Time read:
11:01
